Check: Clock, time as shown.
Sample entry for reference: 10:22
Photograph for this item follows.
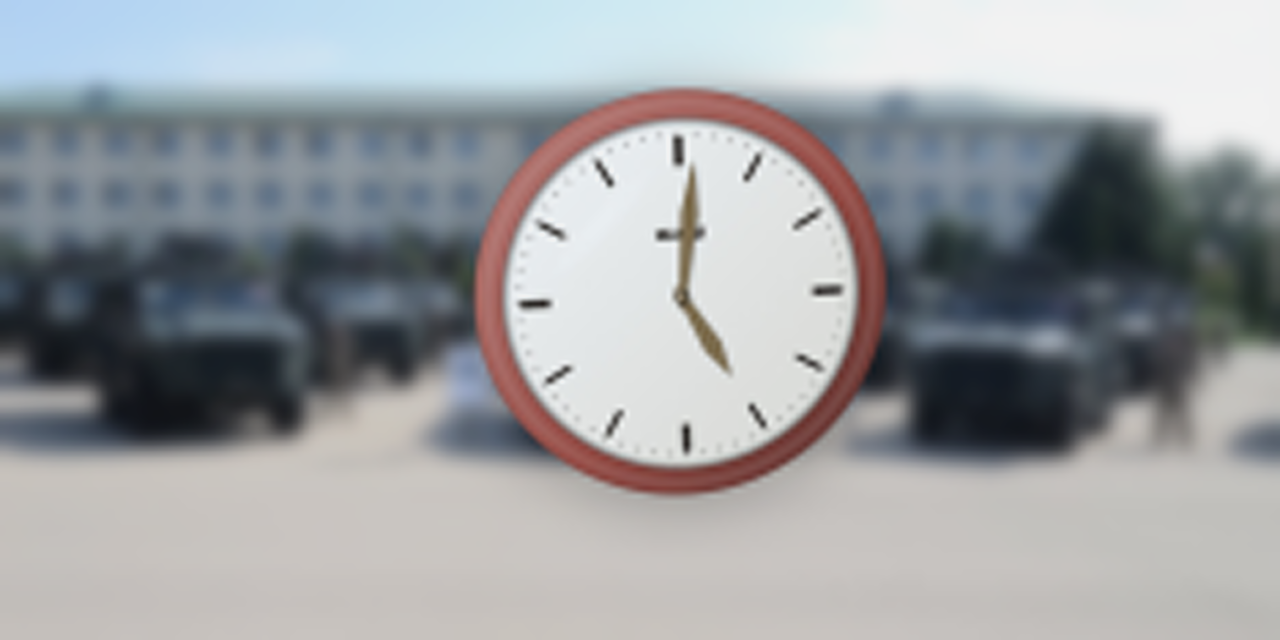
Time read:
5:01
